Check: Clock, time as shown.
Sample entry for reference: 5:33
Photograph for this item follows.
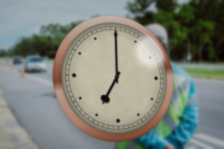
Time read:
7:00
